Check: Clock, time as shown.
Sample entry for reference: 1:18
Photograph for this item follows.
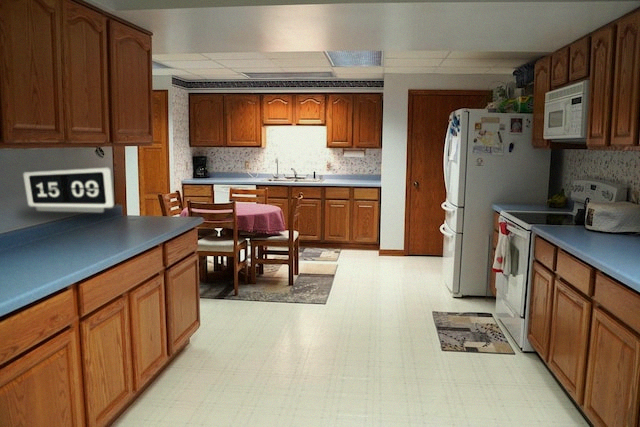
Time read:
15:09
